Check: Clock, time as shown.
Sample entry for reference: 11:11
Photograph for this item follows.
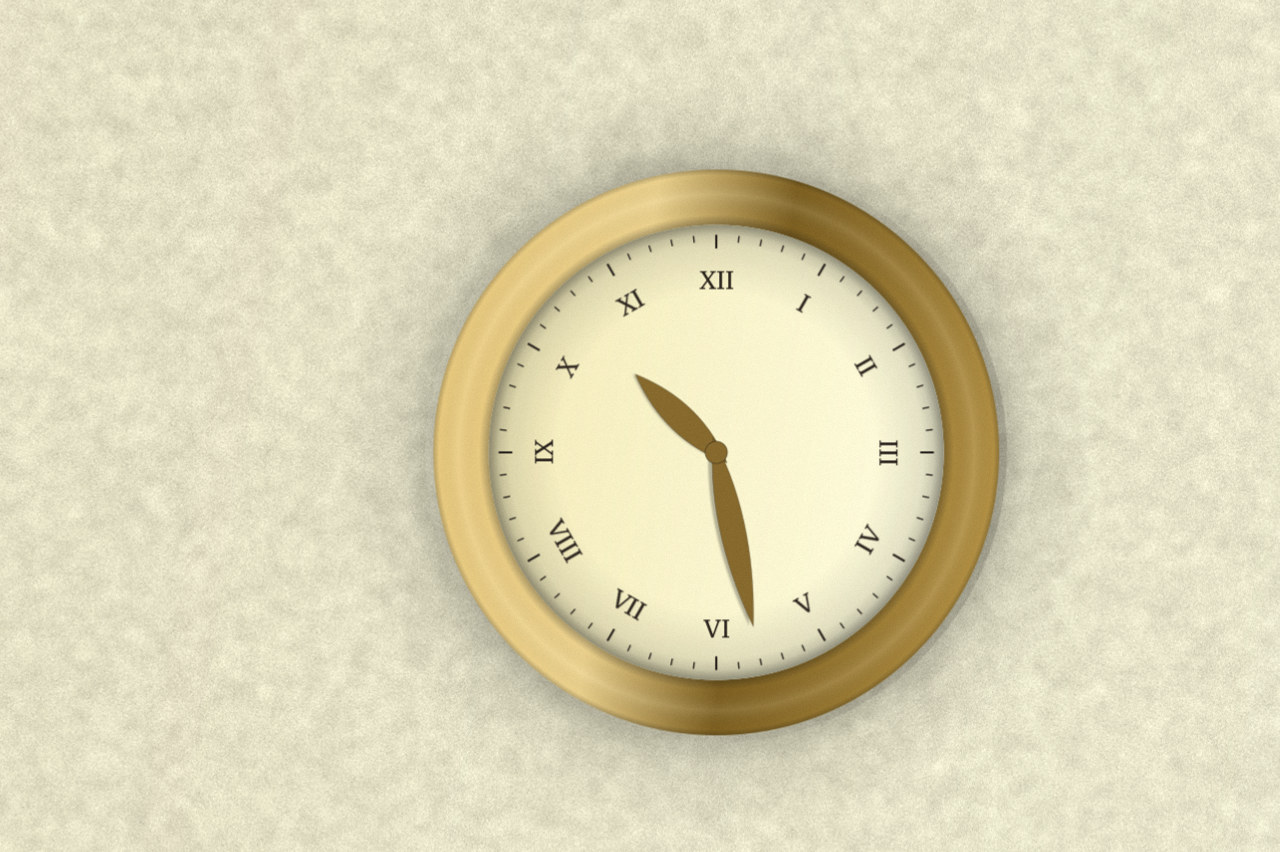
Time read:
10:28
